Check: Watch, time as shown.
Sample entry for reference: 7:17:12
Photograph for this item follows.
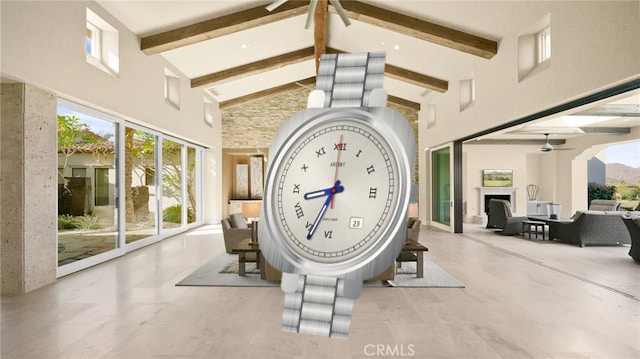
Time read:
8:34:00
